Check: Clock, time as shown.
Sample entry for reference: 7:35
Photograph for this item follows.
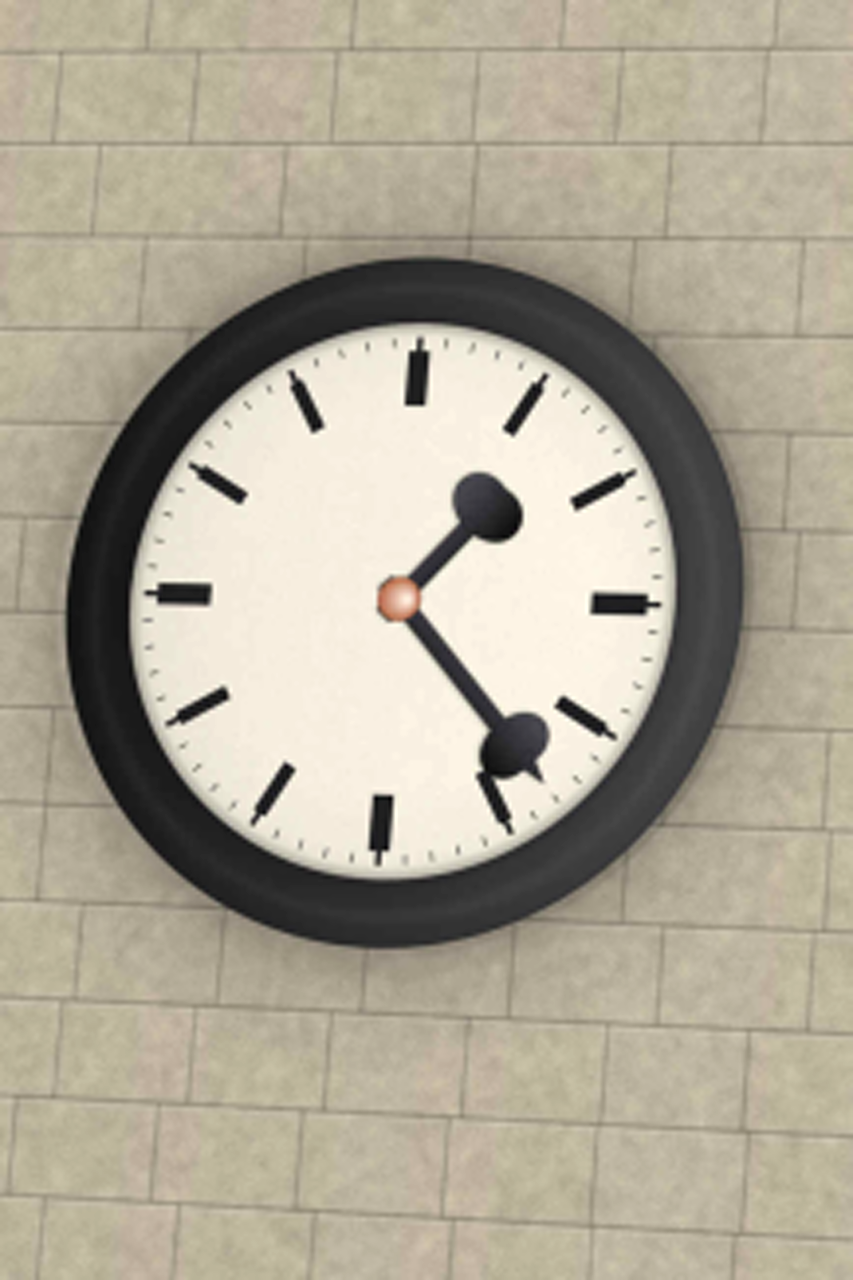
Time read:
1:23
